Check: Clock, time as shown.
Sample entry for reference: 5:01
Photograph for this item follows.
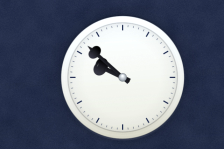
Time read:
9:52
